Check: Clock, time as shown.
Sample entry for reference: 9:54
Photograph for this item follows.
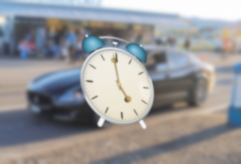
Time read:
4:59
